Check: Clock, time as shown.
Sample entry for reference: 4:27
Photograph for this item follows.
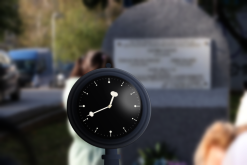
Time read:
12:41
